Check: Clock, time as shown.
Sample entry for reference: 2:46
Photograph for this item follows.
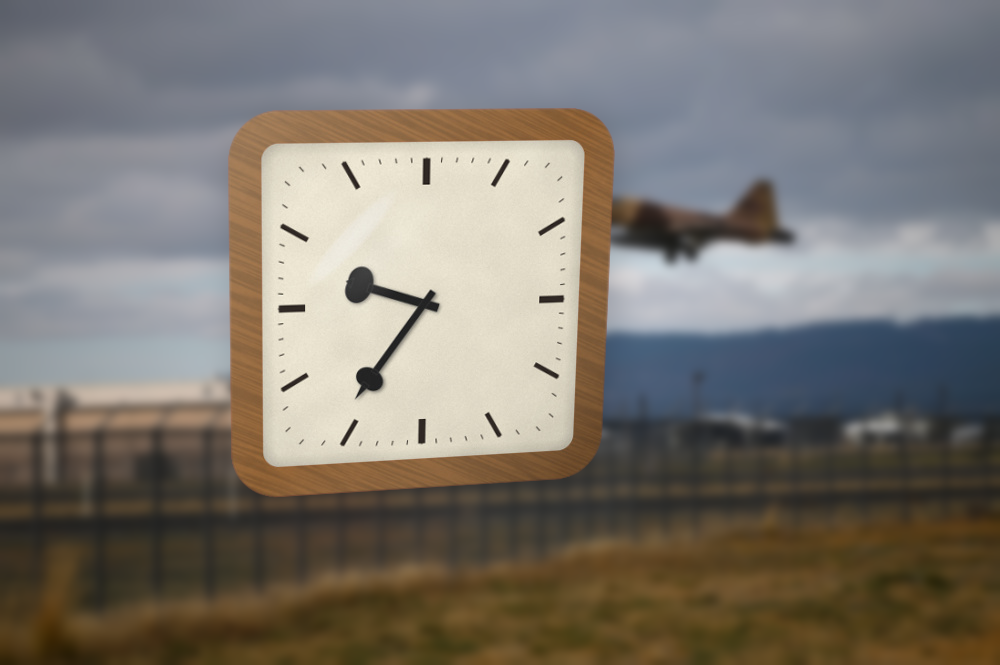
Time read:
9:36
